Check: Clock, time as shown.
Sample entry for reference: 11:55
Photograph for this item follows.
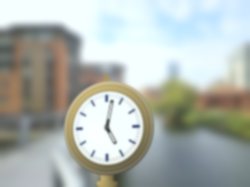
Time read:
5:02
